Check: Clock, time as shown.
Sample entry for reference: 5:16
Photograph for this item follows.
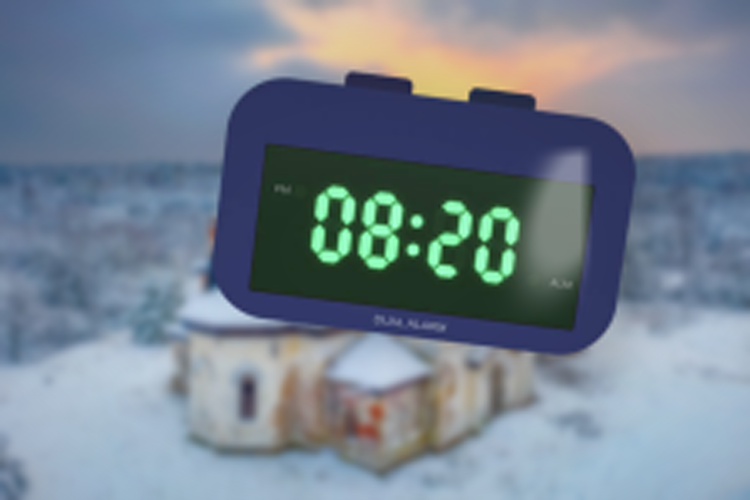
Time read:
8:20
